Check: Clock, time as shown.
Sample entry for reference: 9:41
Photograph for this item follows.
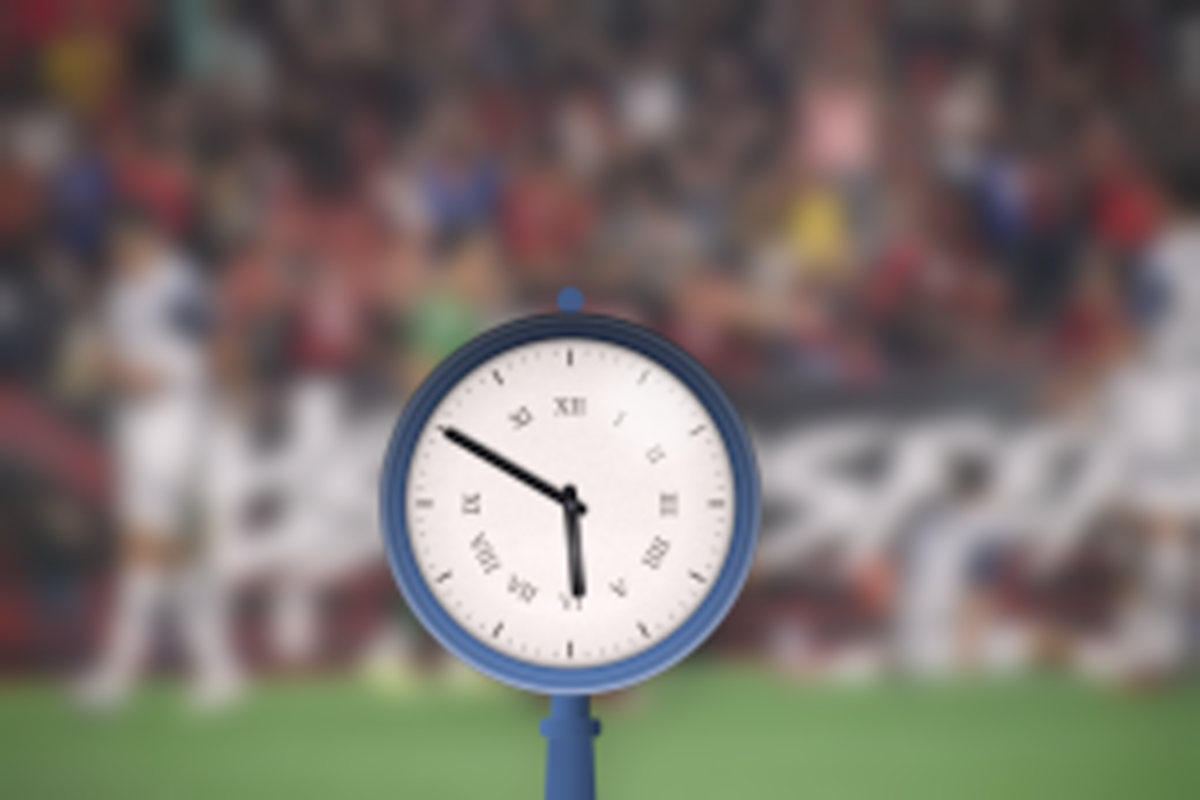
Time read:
5:50
